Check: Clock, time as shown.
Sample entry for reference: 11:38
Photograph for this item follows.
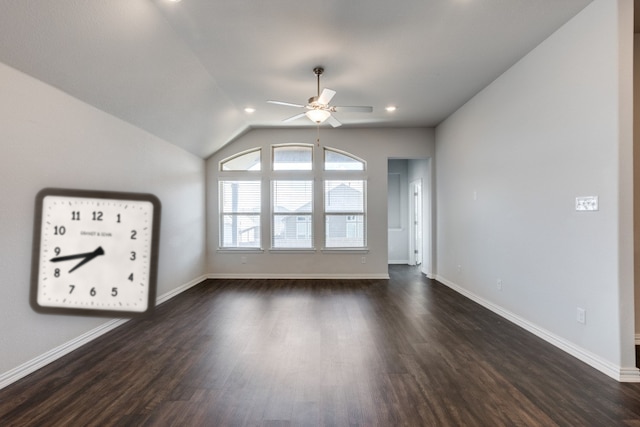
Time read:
7:43
